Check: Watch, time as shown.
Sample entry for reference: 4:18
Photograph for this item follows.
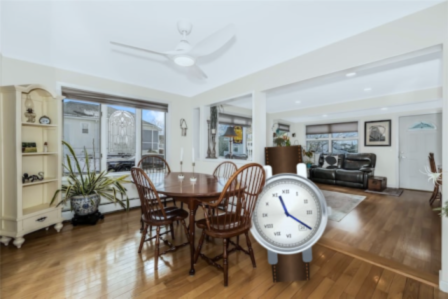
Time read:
11:21
